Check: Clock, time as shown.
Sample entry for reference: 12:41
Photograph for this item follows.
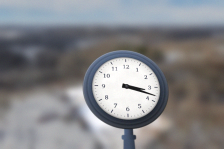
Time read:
3:18
